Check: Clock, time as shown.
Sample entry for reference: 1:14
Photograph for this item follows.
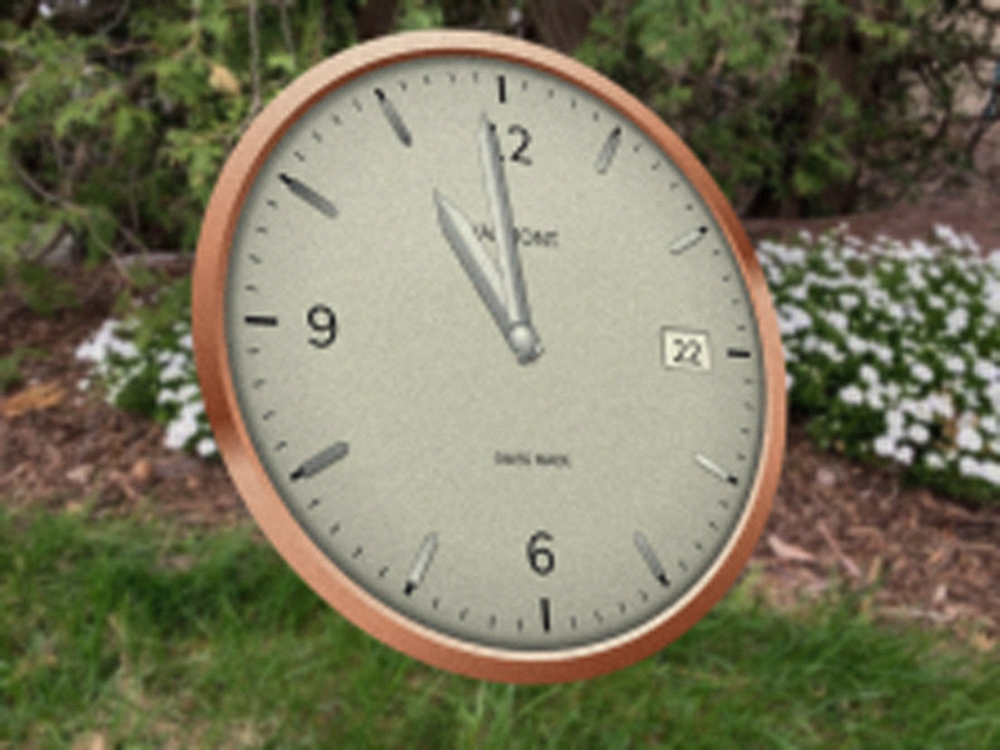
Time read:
10:59
